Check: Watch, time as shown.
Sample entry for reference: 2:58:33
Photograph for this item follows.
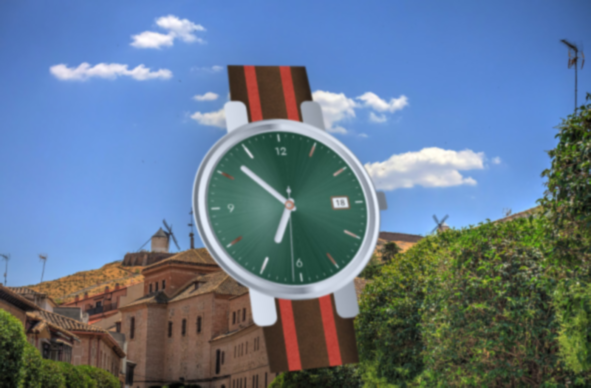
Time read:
6:52:31
